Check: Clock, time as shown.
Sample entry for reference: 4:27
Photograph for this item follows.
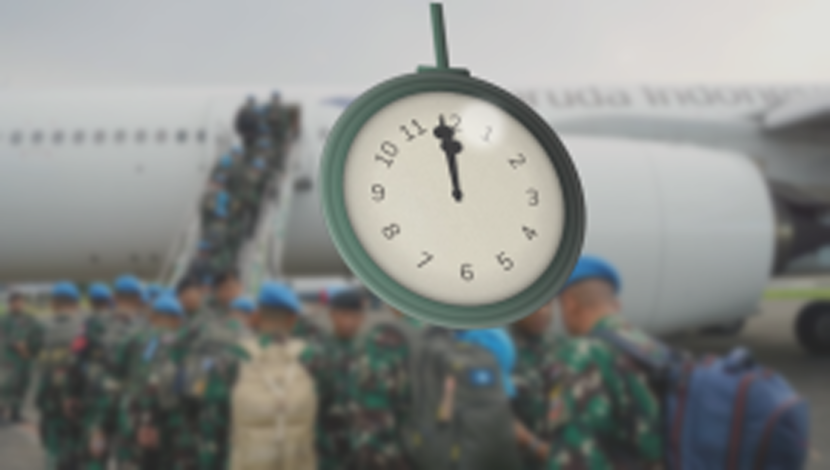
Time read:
11:59
